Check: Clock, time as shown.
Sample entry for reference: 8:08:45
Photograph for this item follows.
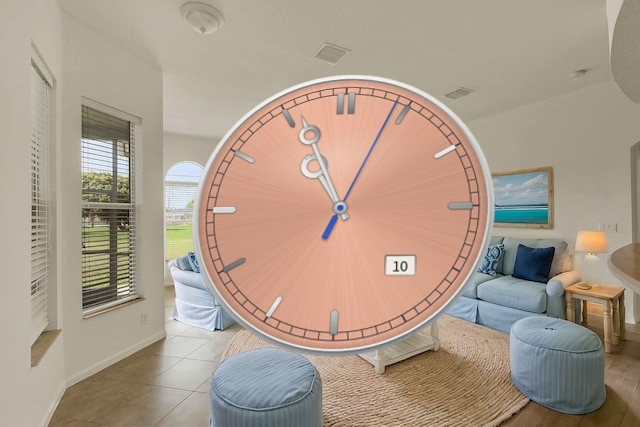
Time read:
10:56:04
